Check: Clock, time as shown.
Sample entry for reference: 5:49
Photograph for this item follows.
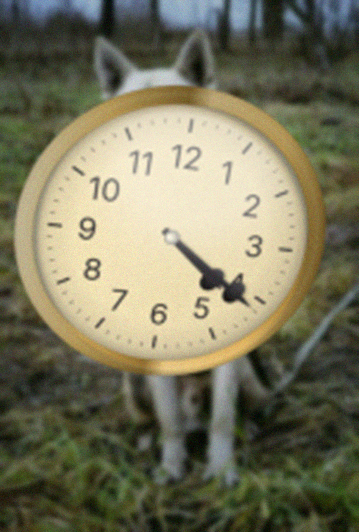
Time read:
4:21
